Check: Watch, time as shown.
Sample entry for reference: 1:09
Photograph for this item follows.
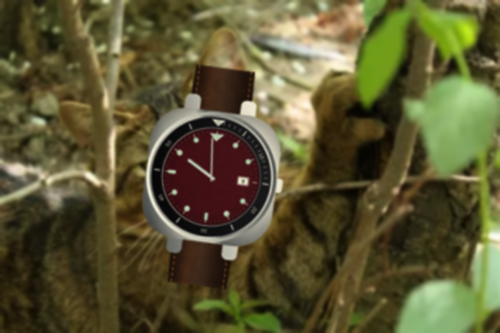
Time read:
9:59
